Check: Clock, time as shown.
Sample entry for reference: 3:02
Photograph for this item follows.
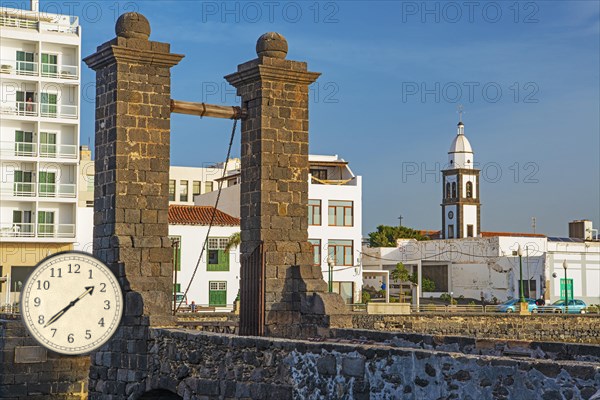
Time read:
1:38
